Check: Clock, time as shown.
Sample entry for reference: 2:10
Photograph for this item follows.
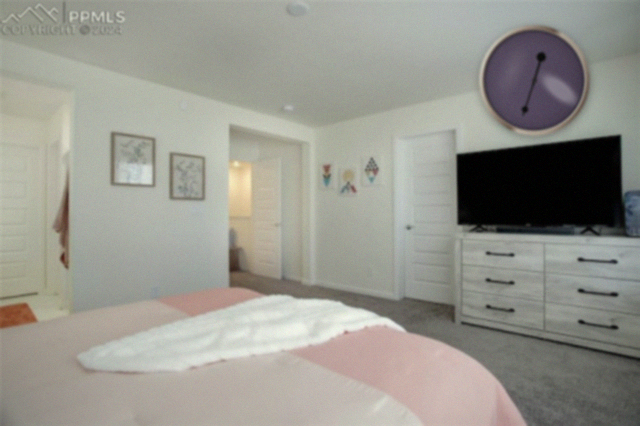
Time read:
12:33
